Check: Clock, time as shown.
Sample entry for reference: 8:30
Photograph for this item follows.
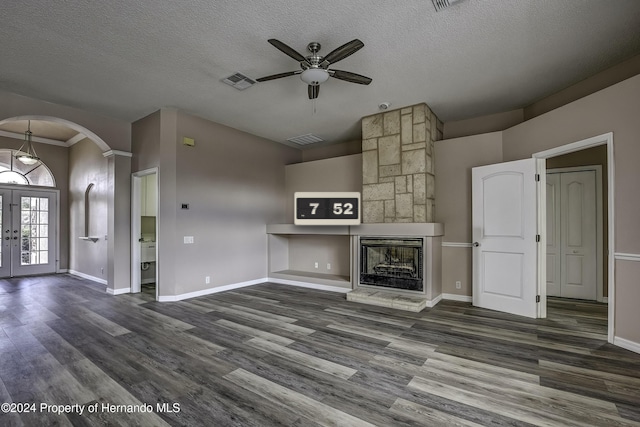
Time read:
7:52
